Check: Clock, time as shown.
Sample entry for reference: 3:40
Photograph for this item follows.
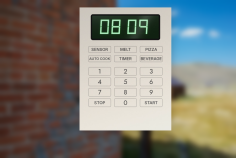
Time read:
8:09
